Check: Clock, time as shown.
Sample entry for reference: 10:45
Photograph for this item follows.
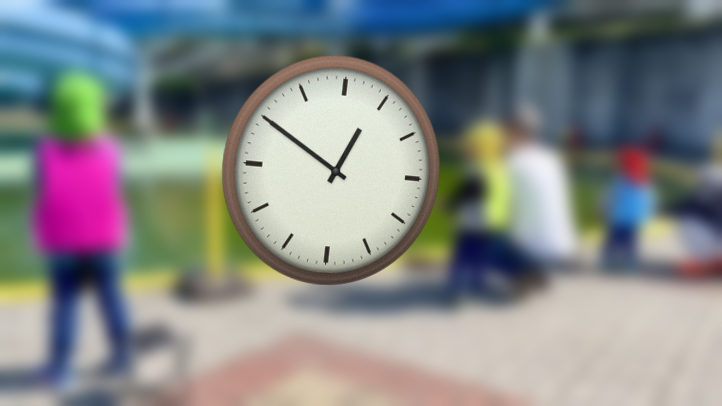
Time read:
12:50
